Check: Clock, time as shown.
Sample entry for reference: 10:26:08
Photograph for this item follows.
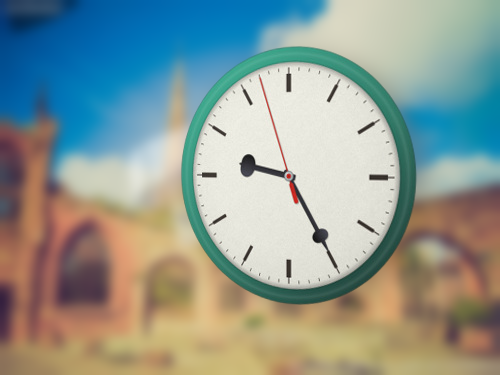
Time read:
9:24:57
